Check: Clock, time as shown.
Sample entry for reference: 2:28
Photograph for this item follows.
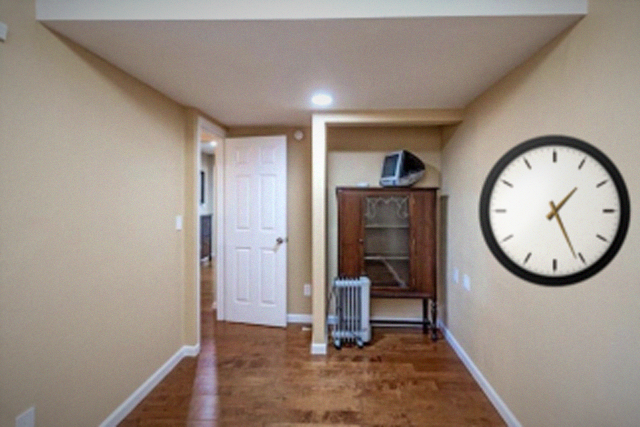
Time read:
1:26
